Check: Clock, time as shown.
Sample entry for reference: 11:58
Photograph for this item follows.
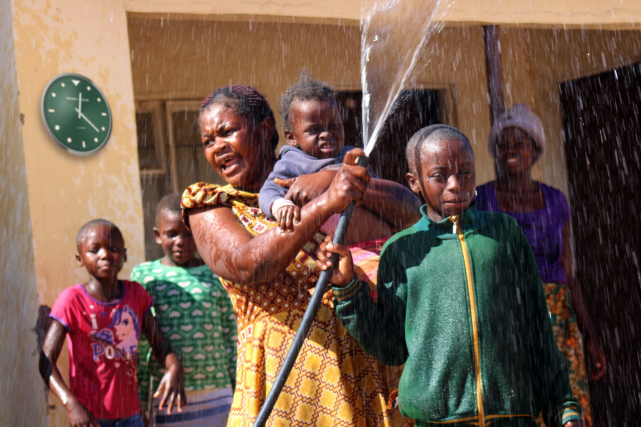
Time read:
12:22
